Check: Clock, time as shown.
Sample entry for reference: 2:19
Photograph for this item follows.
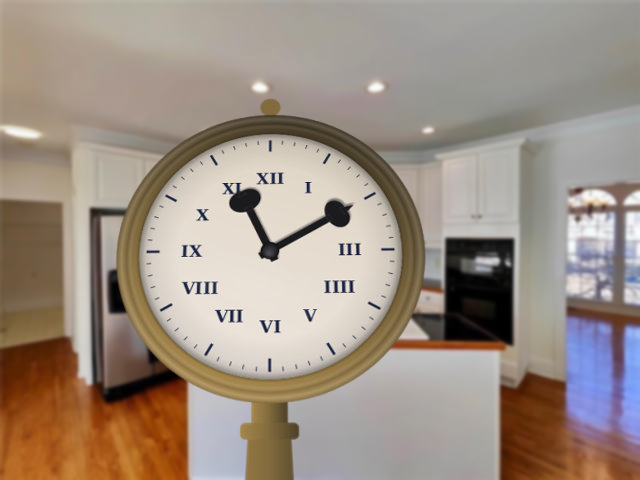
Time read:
11:10
